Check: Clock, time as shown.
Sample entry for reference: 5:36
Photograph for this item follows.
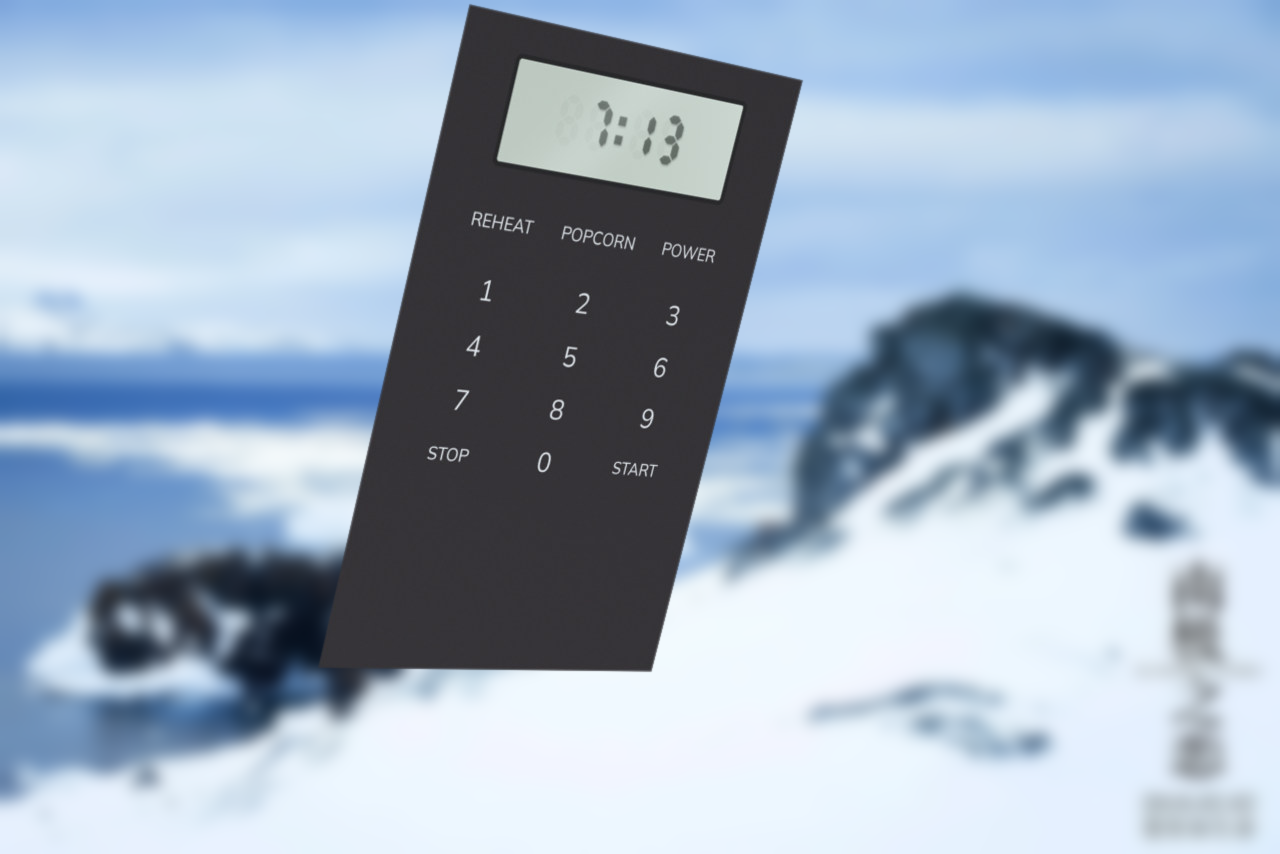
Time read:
7:13
